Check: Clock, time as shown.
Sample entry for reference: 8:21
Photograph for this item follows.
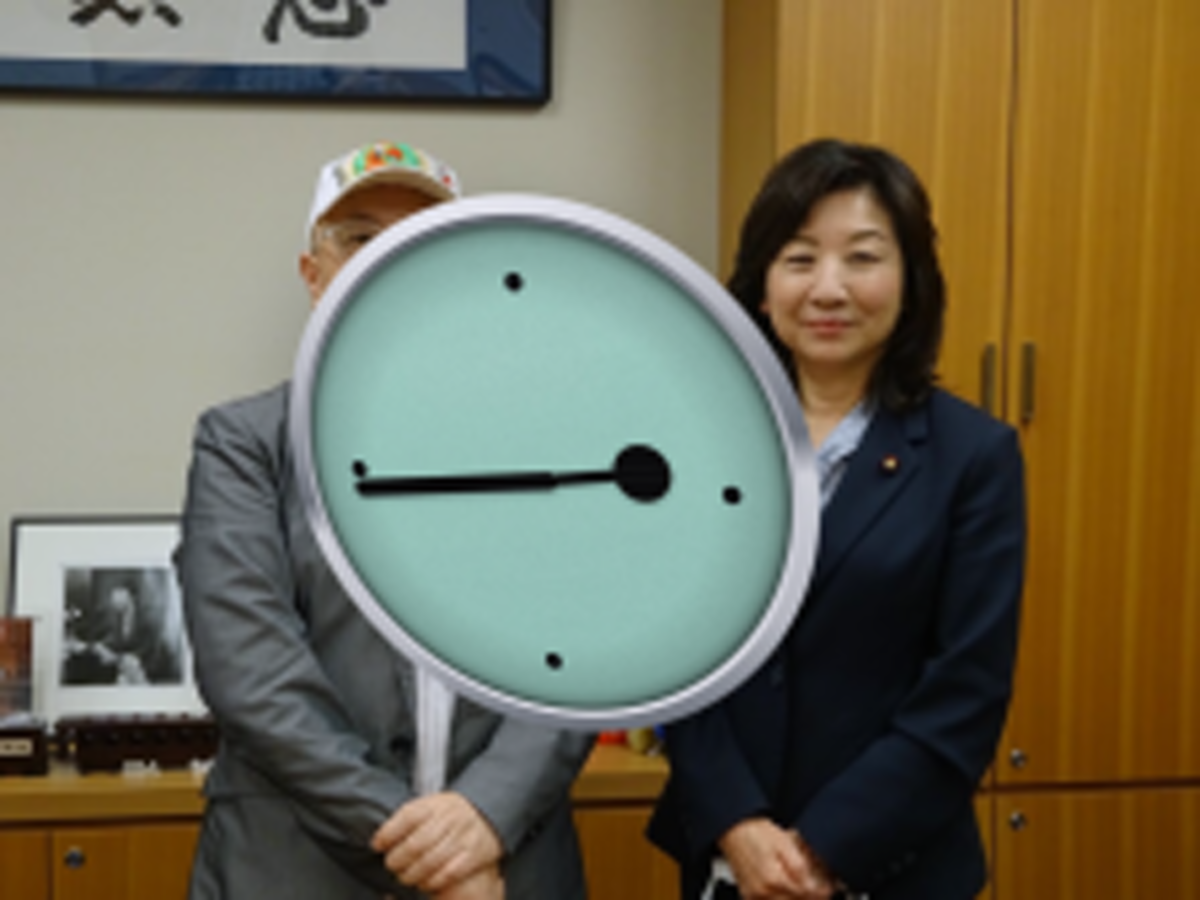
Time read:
2:44
